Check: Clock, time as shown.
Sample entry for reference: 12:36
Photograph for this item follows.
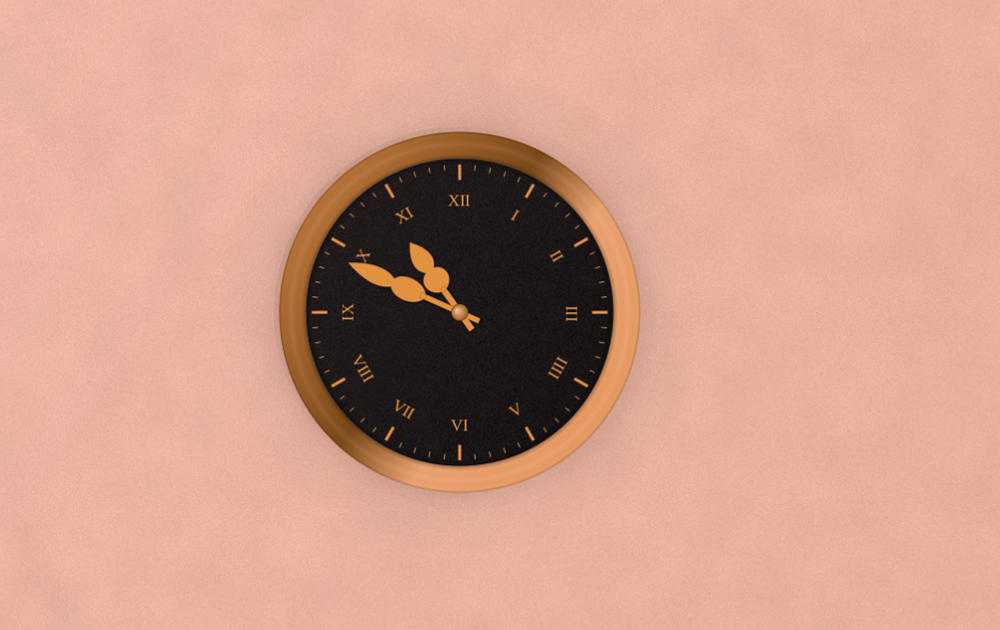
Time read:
10:49
